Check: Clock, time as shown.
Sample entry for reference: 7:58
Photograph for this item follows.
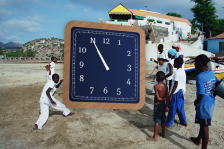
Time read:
10:55
